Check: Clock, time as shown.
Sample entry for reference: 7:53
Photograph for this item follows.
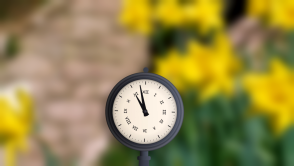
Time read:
10:58
